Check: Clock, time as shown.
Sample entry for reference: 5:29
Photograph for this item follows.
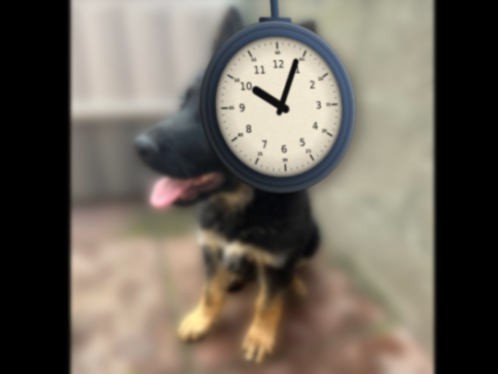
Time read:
10:04
